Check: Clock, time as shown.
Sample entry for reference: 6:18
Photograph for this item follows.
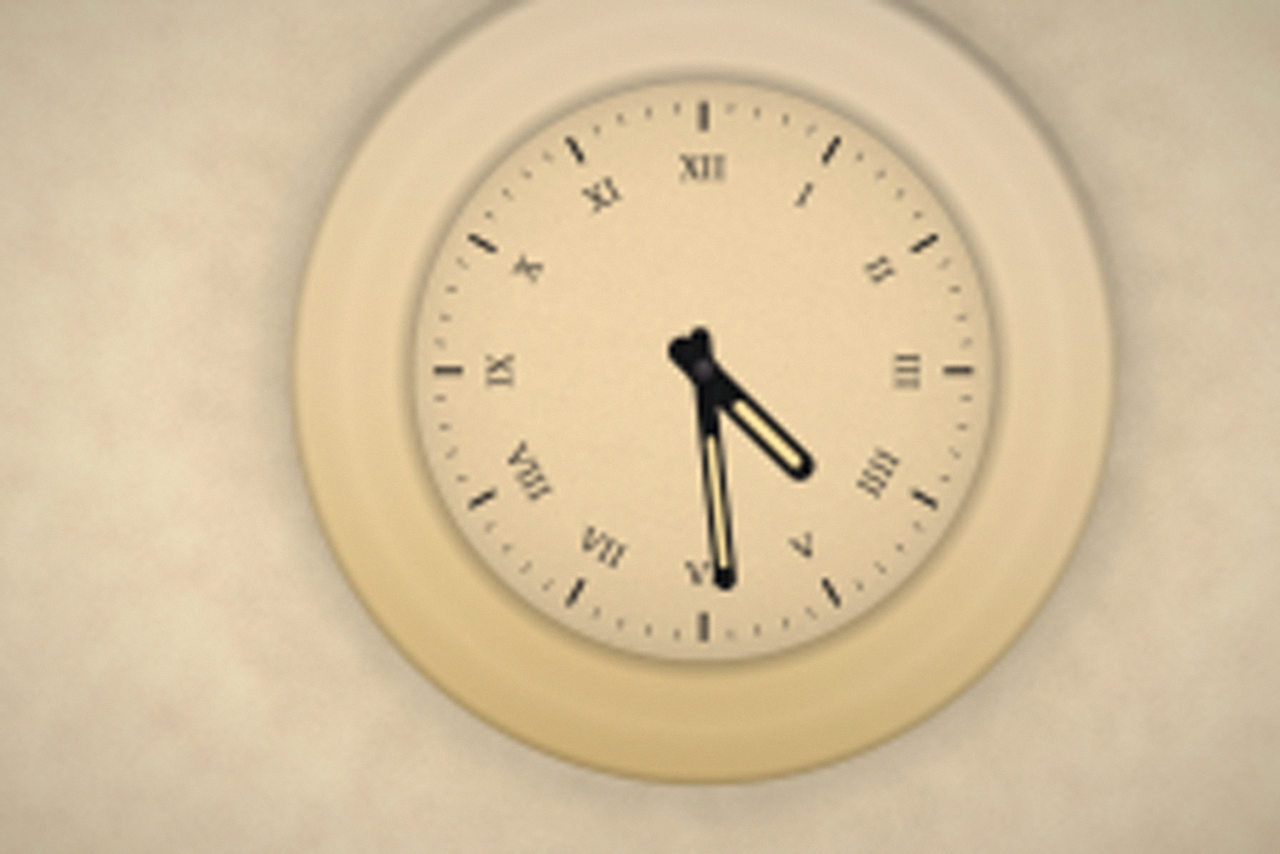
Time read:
4:29
